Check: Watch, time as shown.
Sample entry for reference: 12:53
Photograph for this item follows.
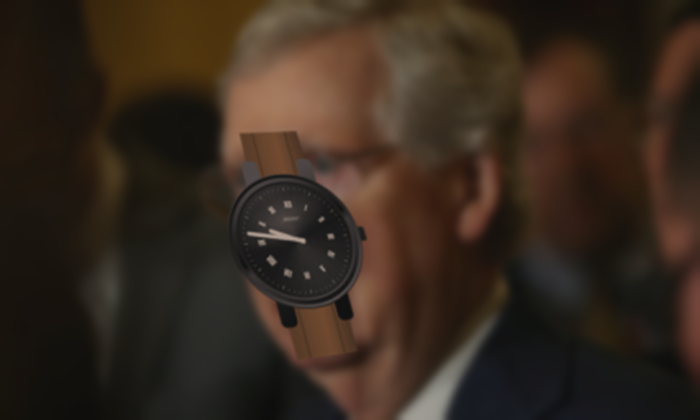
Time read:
9:47
